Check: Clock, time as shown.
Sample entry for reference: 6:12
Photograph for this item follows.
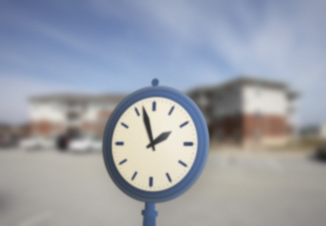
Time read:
1:57
